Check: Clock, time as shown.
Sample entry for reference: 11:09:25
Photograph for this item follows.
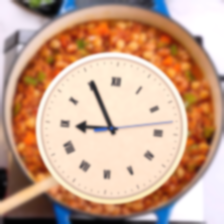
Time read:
8:55:13
